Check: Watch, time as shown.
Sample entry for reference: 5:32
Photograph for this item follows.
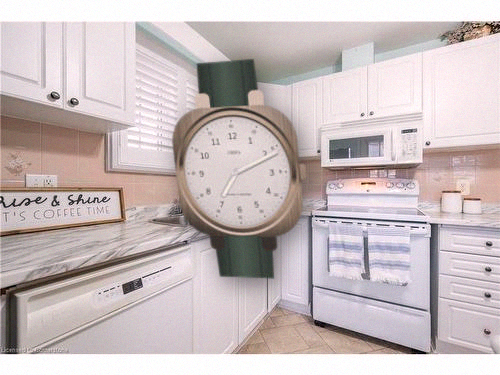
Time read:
7:11
